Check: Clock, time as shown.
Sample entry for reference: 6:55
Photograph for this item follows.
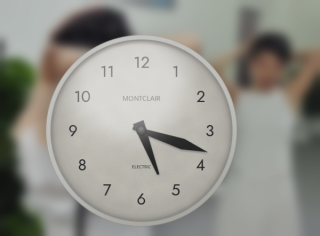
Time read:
5:18
